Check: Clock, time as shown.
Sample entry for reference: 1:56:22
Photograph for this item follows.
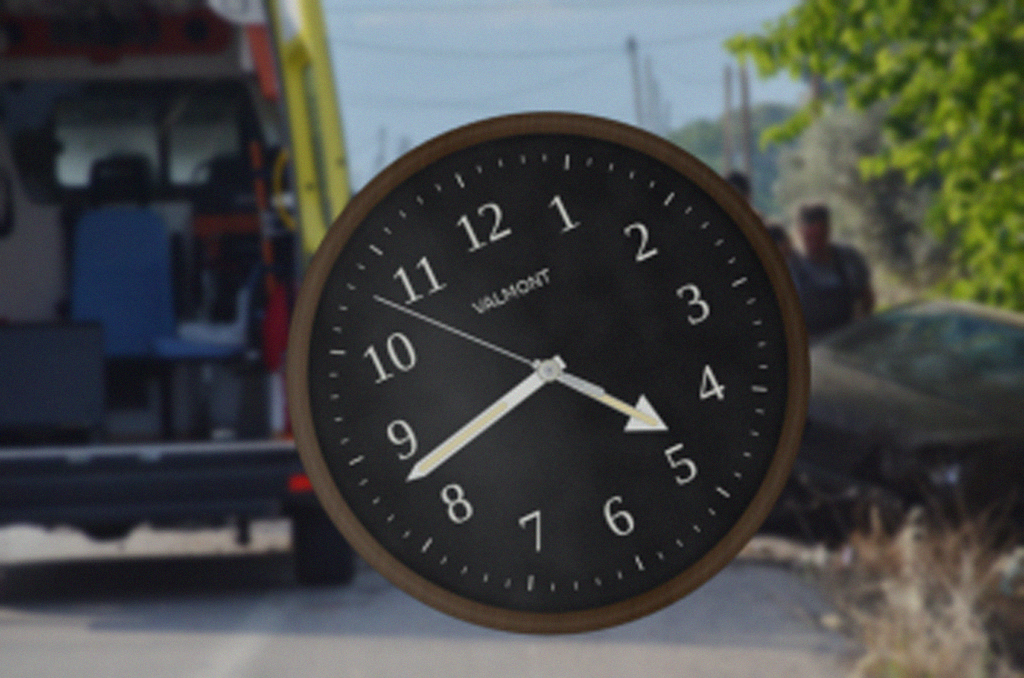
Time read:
4:42:53
